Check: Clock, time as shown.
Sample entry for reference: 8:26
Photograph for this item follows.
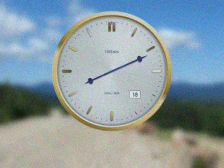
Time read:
8:11
